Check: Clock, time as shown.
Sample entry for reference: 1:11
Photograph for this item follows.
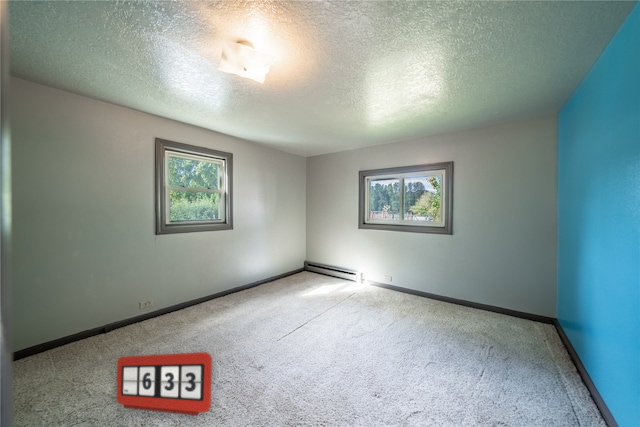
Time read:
6:33
